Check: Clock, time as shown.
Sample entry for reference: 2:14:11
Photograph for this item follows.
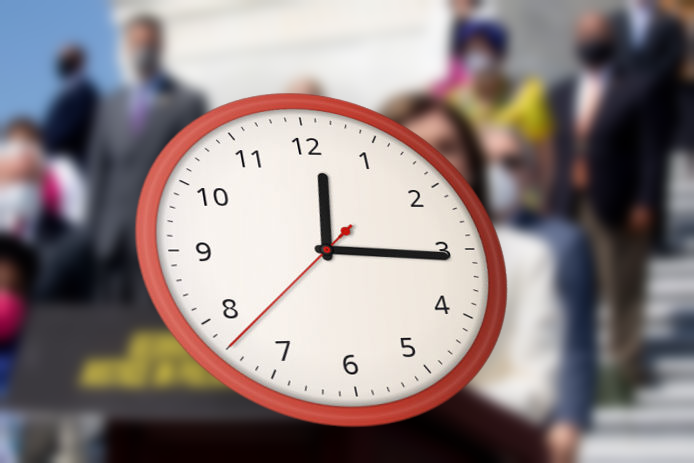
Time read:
12:15:38
